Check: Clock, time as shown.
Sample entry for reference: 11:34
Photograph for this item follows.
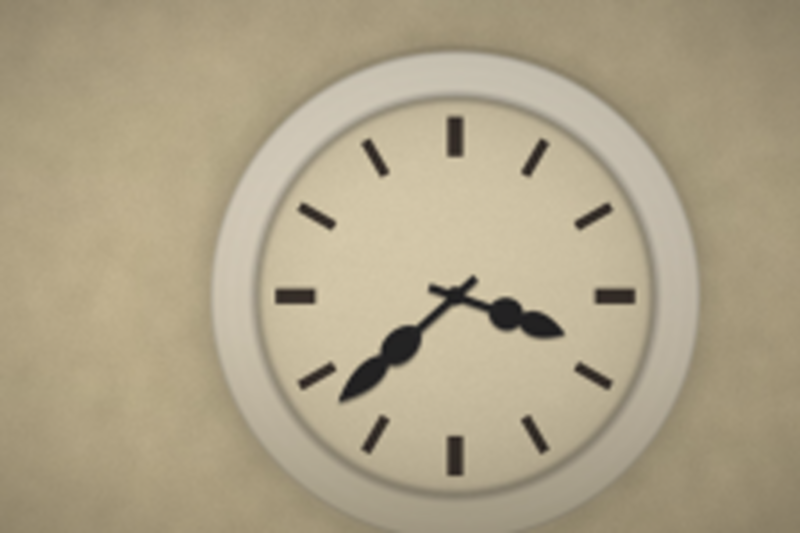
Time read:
3:38
